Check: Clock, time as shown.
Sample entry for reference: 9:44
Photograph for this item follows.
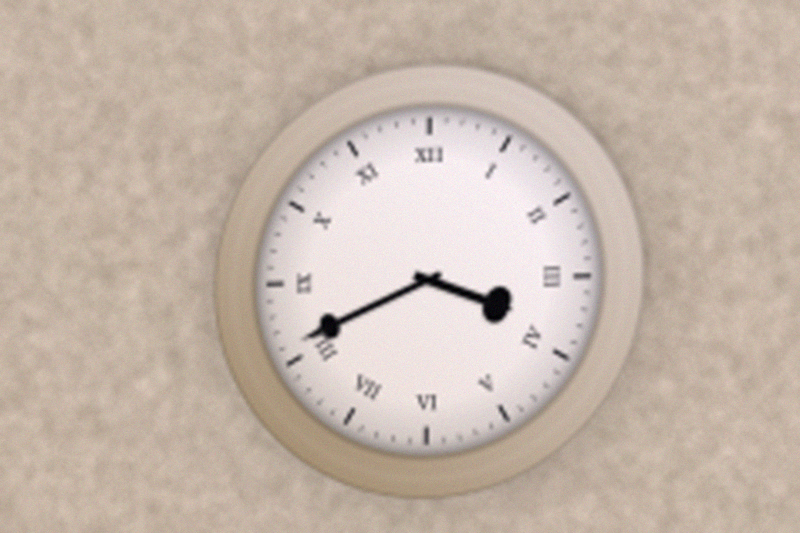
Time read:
3:41
